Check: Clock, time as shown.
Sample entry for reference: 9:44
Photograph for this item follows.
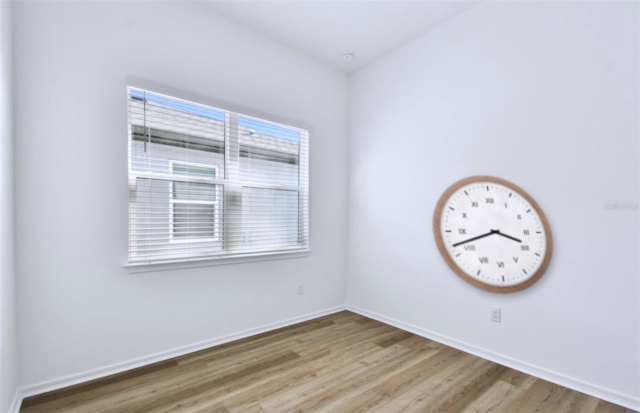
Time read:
3:42
